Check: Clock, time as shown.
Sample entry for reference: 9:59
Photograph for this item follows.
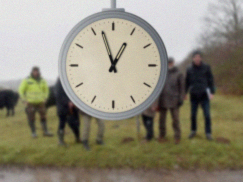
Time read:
12:57
